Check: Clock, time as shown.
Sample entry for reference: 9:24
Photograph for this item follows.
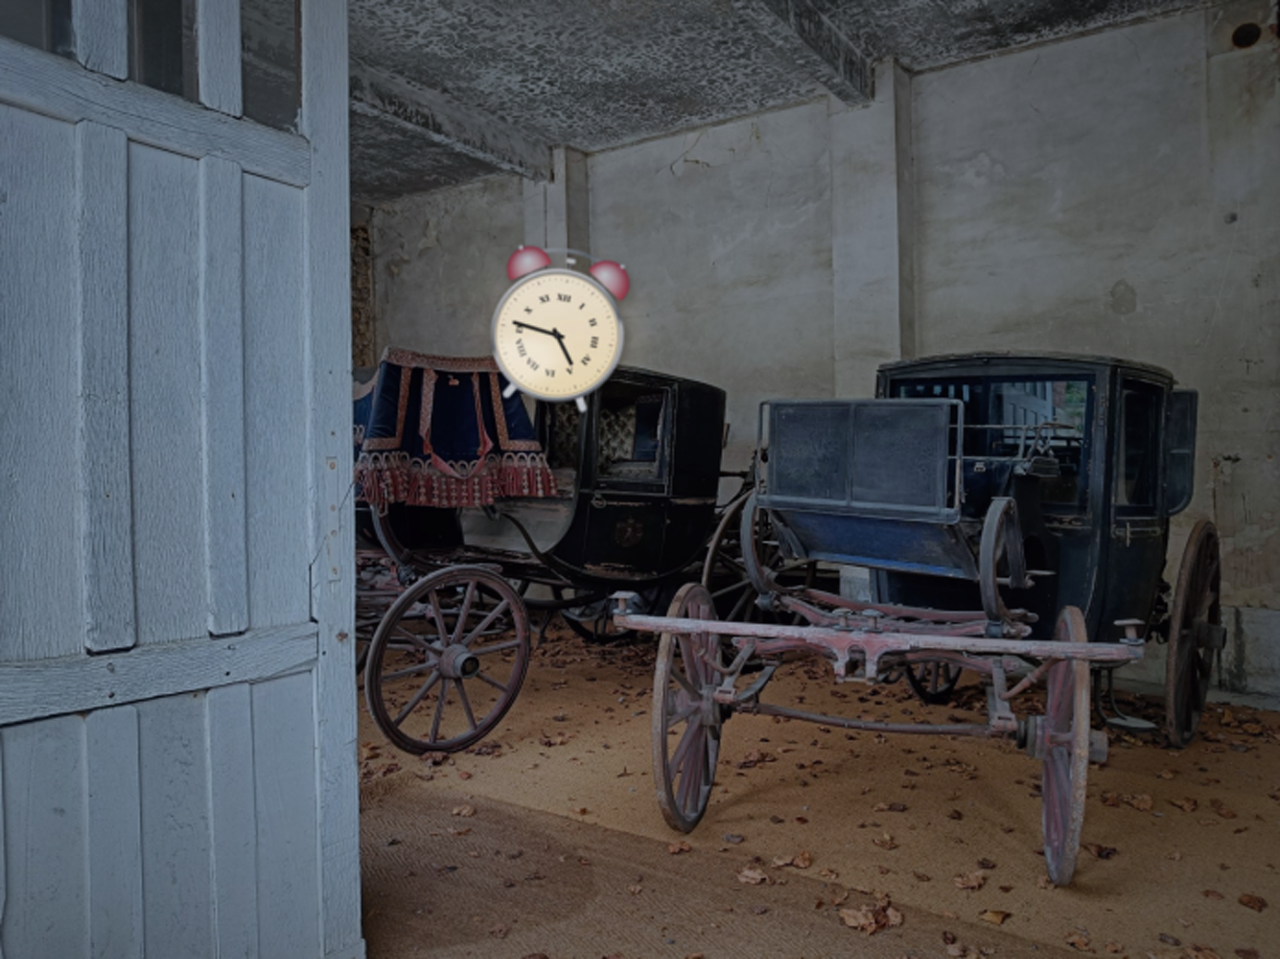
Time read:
4:46
